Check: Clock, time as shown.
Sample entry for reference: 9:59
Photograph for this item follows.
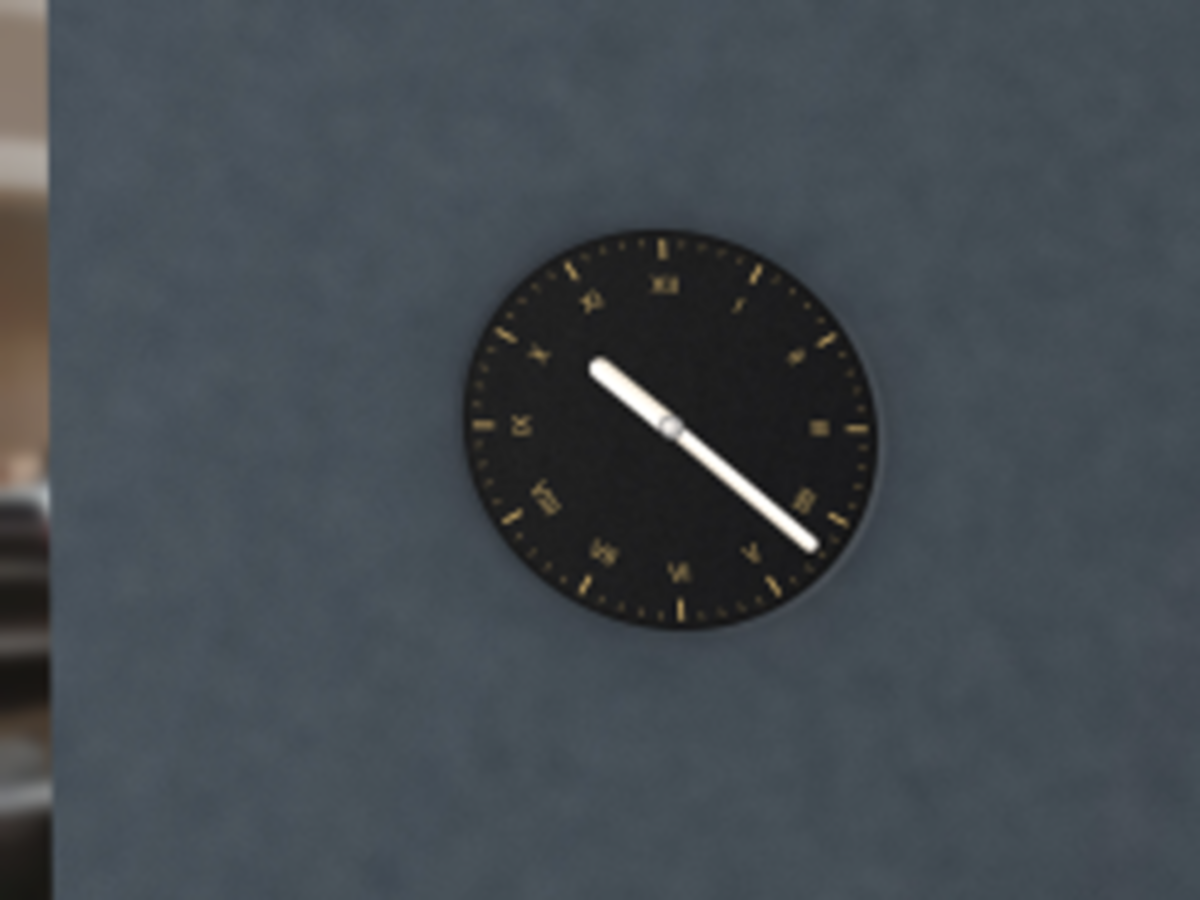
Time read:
10:22
